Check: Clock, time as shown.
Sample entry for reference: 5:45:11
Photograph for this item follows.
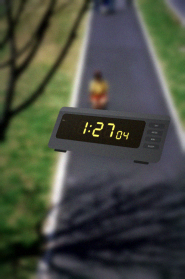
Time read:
1:27:04
